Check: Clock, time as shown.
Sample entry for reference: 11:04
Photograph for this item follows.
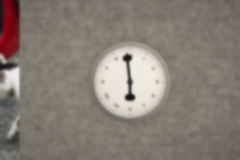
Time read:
5:59
